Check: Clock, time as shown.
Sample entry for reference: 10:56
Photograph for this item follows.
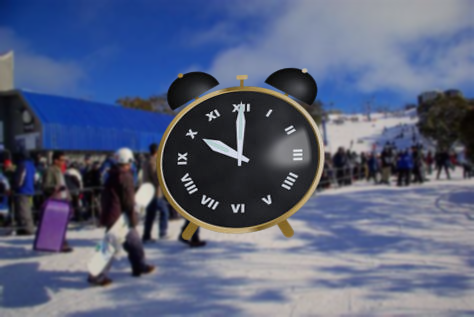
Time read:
10:00
